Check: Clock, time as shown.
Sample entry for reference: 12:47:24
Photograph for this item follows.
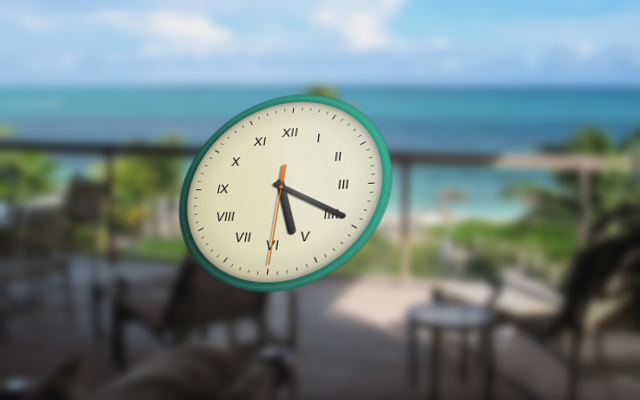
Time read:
5:19:30
